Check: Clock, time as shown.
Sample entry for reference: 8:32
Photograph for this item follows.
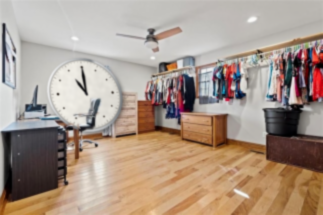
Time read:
11:00
